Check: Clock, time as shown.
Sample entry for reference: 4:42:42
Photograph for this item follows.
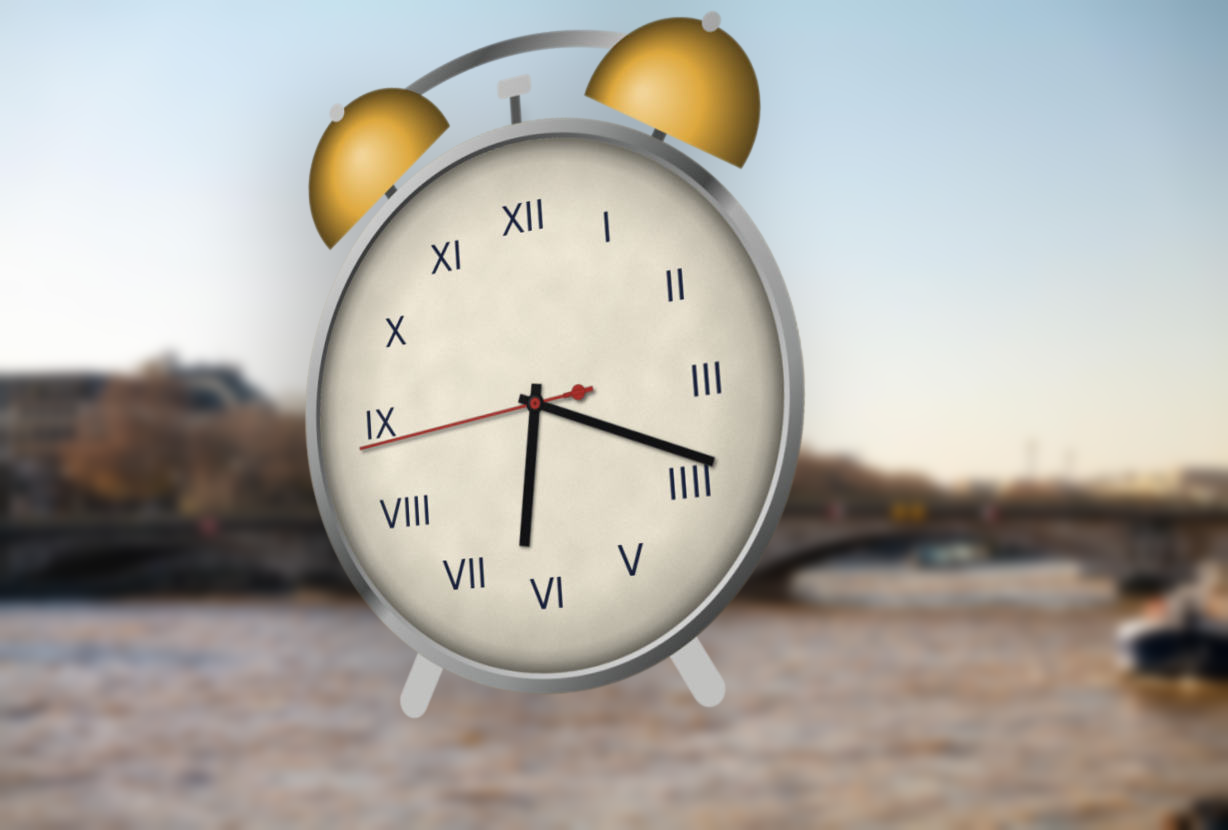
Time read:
6:18:44
